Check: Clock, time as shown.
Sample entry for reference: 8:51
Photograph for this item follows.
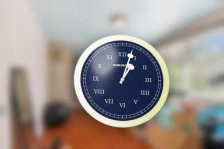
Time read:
1:03
